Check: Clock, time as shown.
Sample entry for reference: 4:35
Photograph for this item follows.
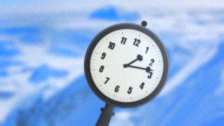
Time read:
1:13
